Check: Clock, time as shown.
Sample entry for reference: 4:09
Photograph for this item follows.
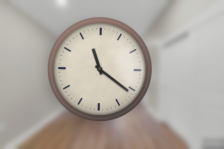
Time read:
11:21
